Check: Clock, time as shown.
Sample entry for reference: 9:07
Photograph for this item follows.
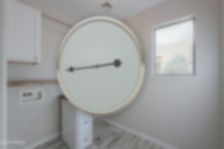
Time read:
2:44
